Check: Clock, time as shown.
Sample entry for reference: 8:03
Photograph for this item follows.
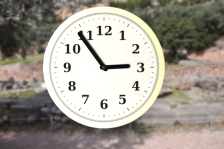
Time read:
2:54
